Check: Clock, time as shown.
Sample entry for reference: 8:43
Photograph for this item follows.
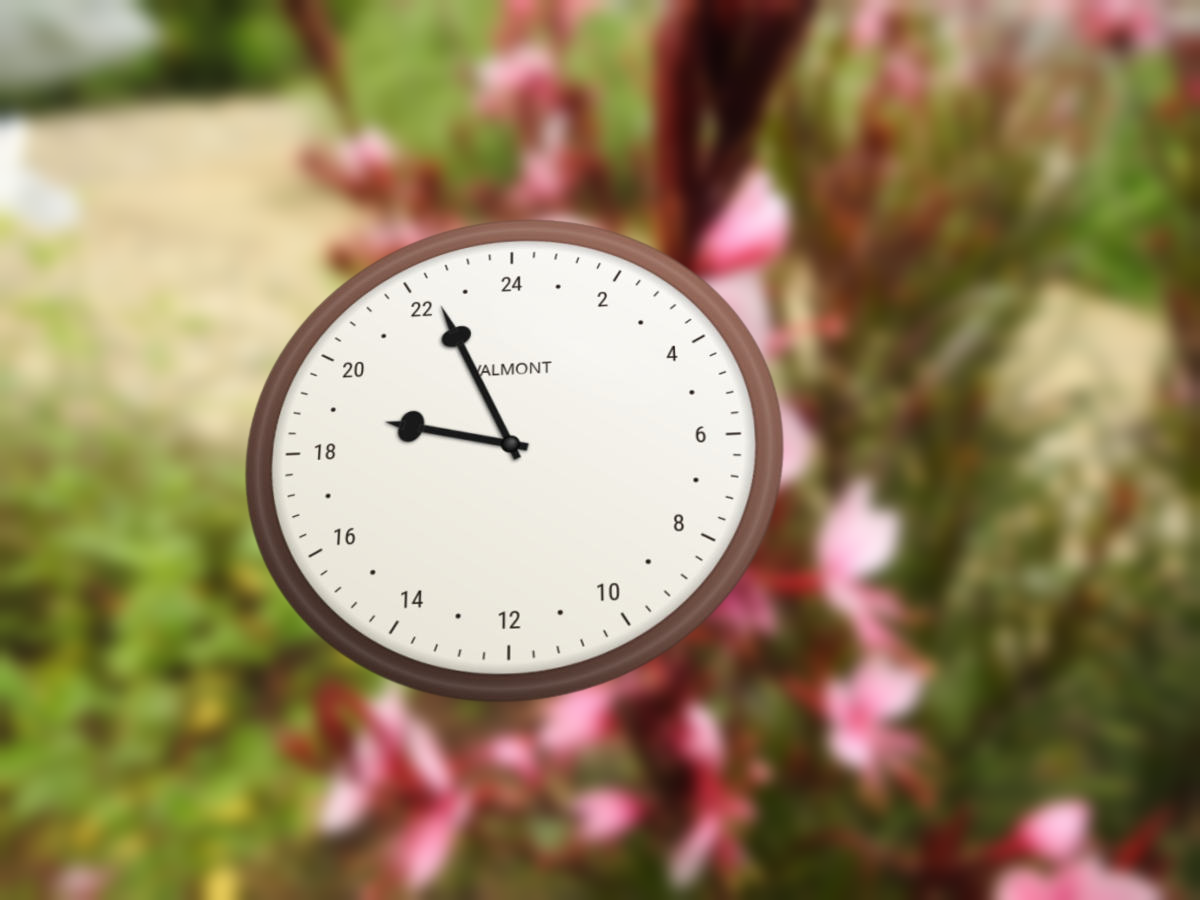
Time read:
18:56
